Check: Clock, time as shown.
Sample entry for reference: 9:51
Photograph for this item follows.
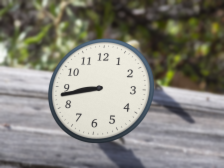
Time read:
8:43
